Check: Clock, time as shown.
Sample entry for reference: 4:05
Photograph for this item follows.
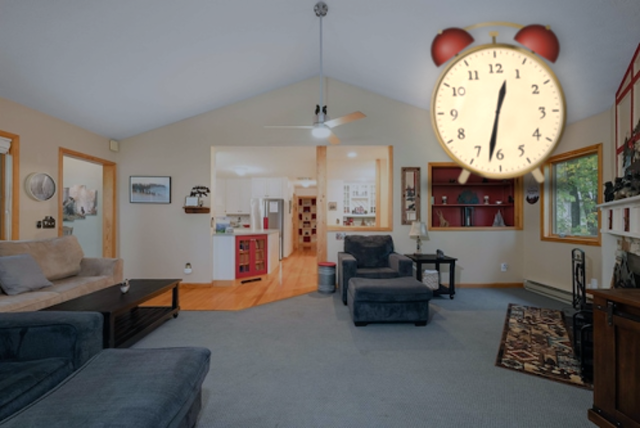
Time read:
12:32
